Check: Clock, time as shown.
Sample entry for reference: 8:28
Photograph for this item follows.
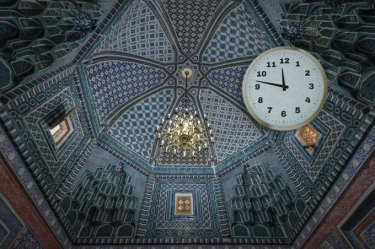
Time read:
11:47
